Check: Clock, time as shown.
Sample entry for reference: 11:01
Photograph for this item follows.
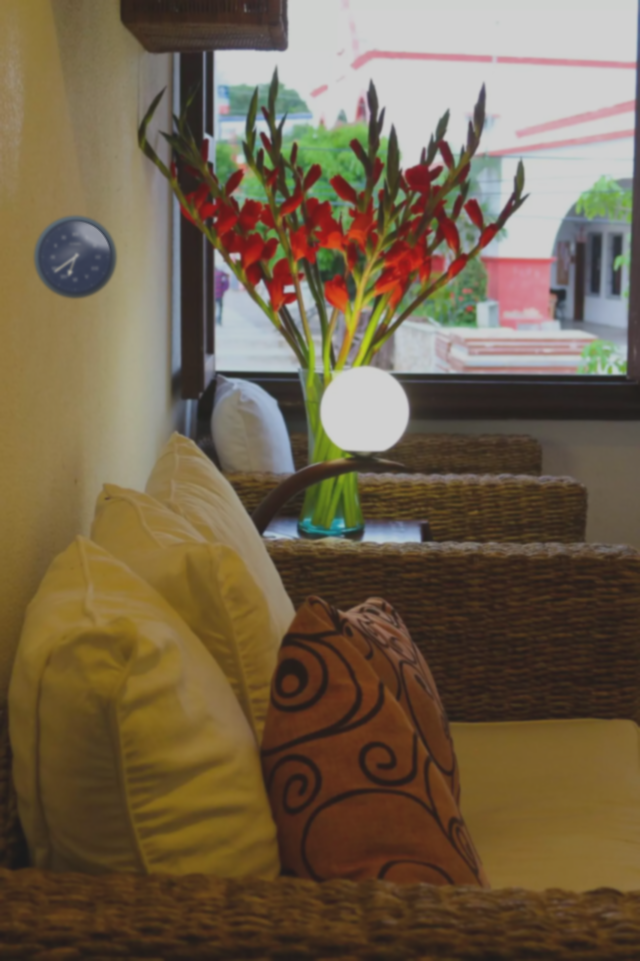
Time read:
6:39
